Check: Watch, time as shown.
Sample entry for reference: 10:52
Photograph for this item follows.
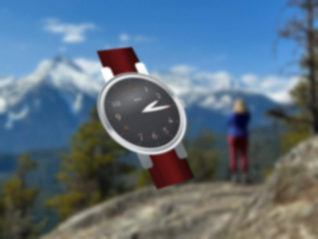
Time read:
2:15
